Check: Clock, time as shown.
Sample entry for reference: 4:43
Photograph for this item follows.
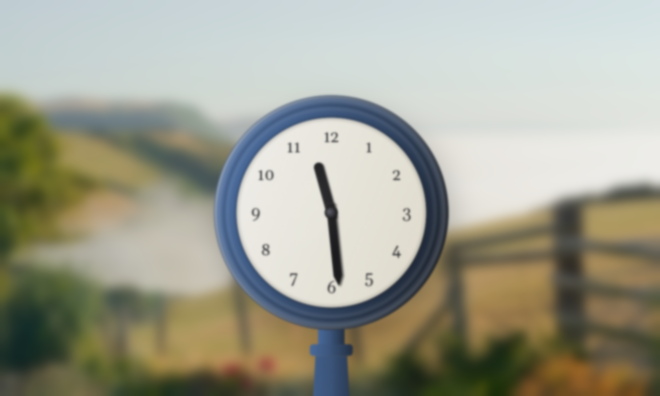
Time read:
11:29
